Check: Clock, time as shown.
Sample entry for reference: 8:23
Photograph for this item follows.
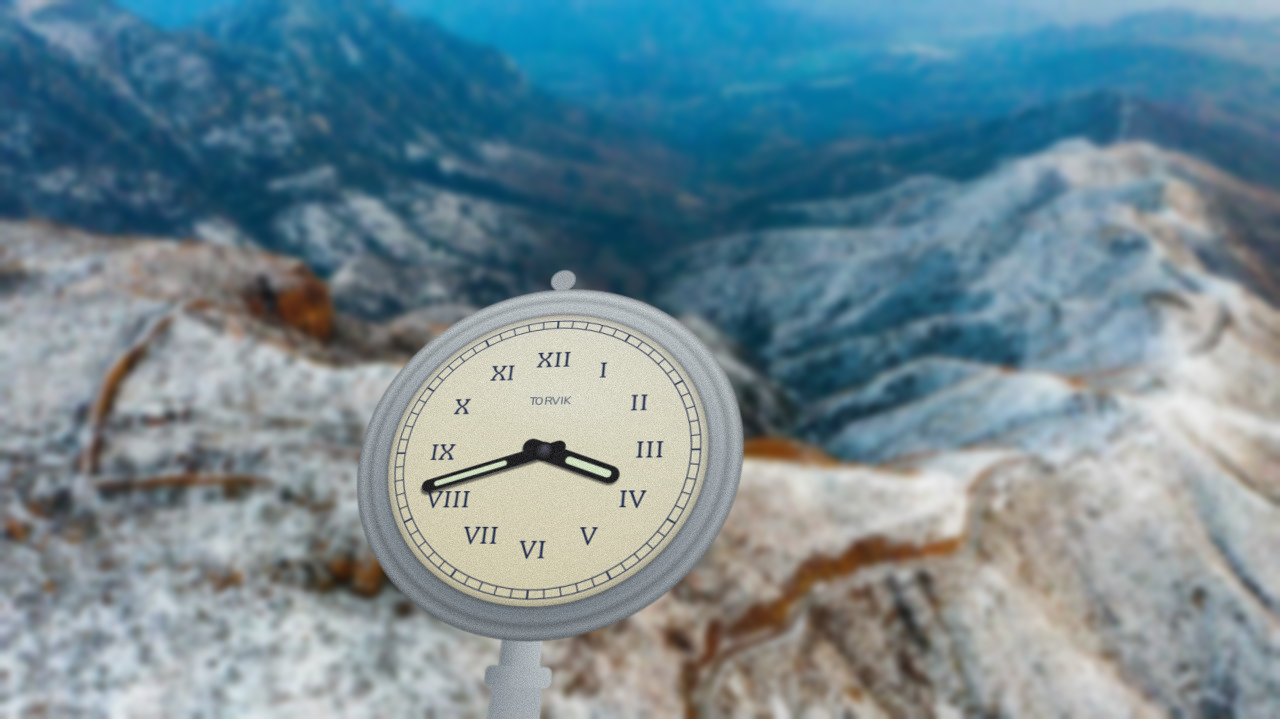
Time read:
3:42
